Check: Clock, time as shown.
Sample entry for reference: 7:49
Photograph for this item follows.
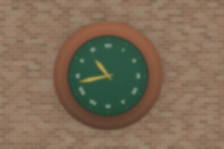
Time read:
10:43
